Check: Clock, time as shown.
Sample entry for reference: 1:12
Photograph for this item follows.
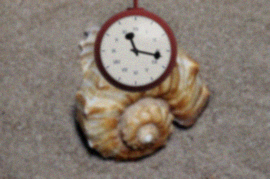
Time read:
11:17
